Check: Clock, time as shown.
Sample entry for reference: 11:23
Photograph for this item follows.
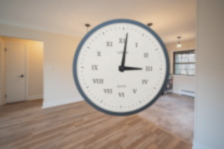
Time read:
3:01
